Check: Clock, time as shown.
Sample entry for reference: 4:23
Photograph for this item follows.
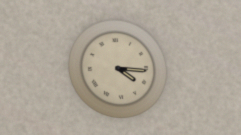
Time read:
4:16
